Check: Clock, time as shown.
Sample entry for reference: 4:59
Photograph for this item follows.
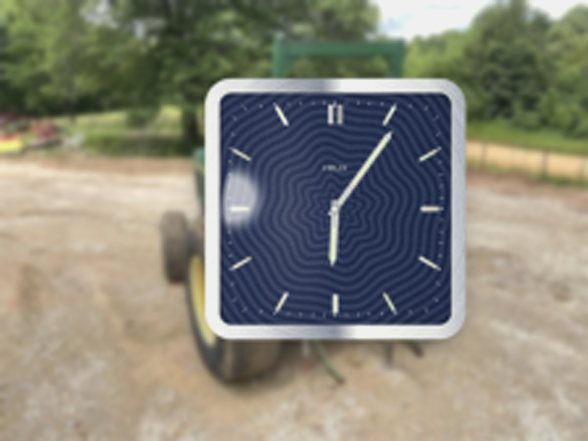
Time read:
6:06
